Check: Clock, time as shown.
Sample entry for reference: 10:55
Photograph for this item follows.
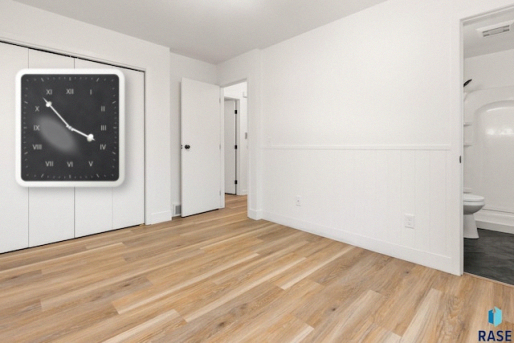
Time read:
3:53
